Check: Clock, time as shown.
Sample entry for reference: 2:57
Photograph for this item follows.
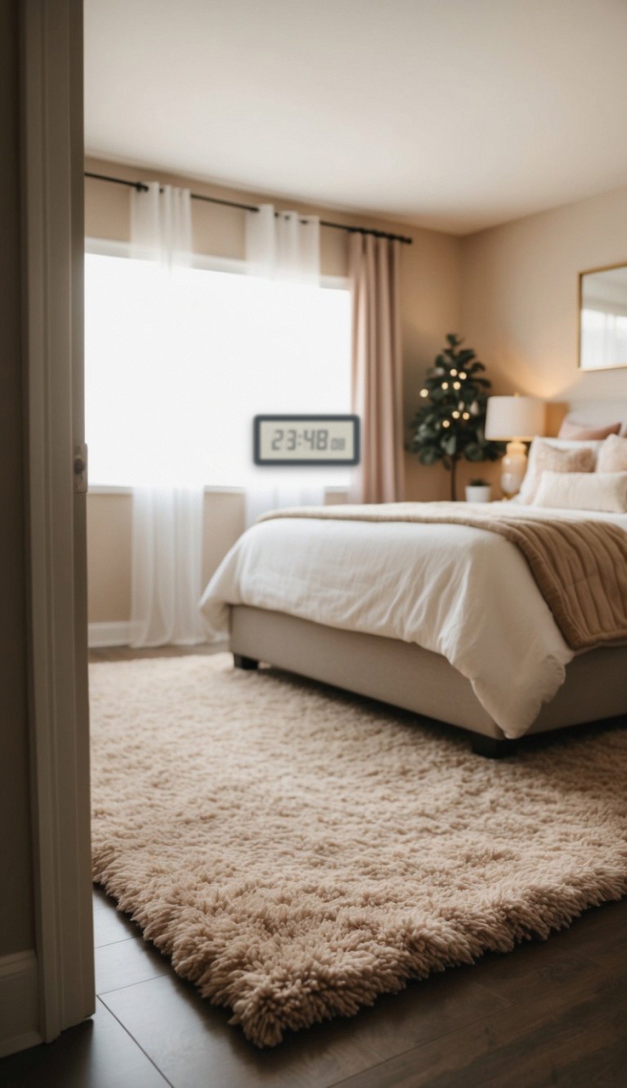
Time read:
23:48
